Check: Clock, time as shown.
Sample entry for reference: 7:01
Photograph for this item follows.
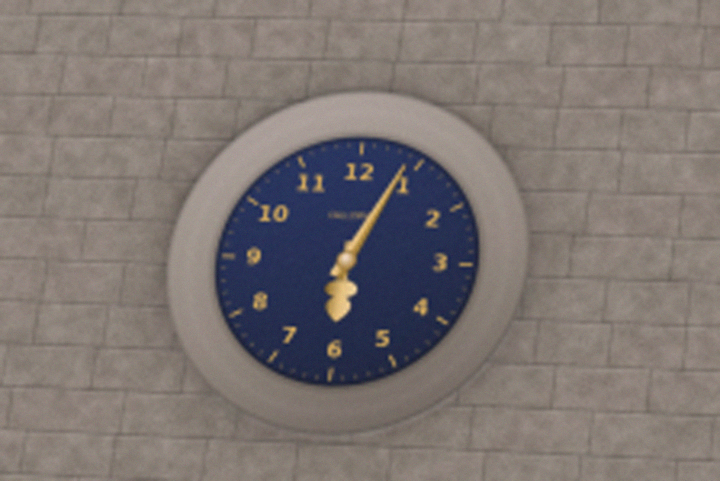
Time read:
6:04
